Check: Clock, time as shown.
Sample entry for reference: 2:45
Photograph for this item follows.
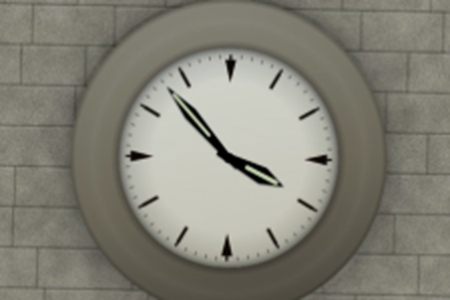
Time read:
3:53
